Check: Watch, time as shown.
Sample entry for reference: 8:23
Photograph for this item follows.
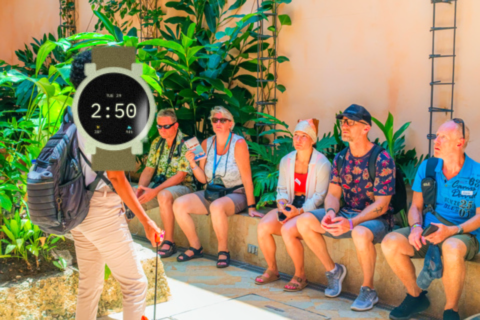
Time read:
2:50
